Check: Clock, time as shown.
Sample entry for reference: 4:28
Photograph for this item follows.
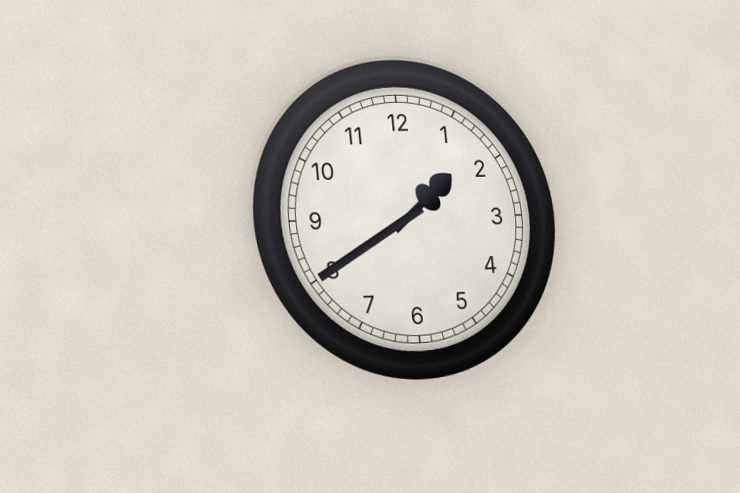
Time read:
1:40
